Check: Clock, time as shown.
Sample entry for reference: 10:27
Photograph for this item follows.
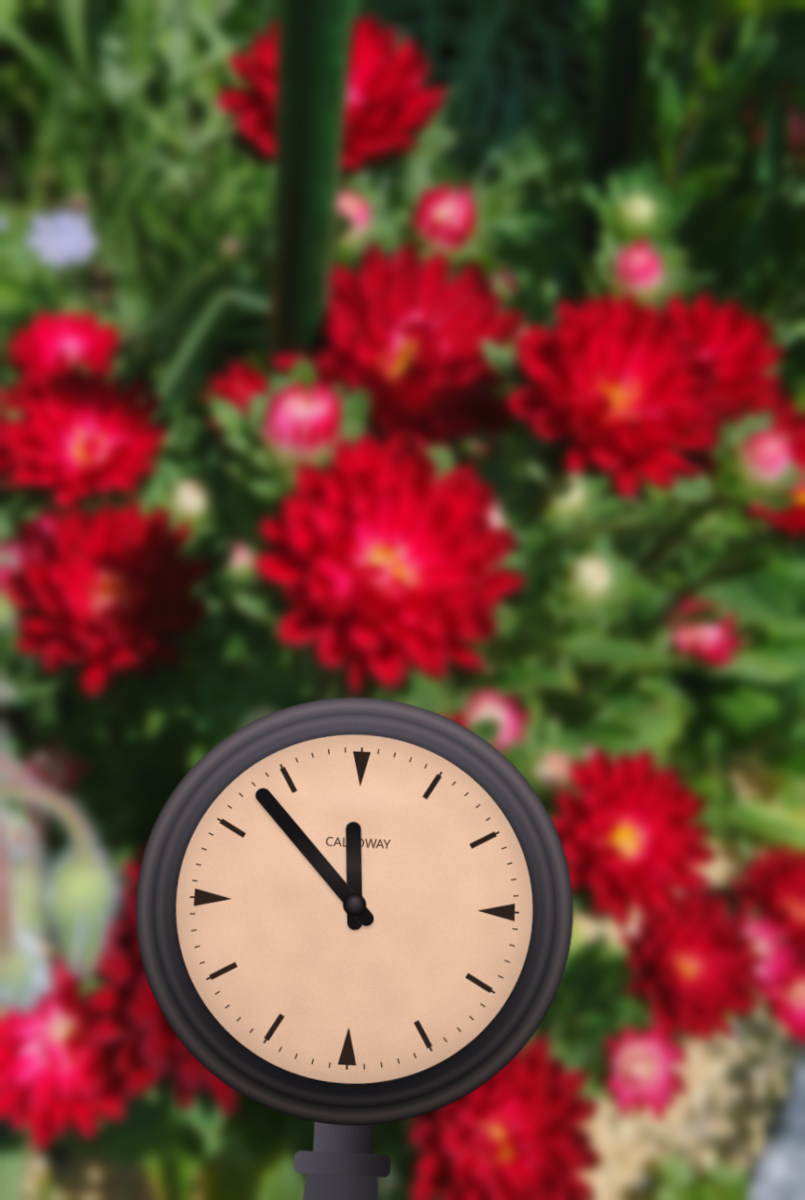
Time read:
11:53
